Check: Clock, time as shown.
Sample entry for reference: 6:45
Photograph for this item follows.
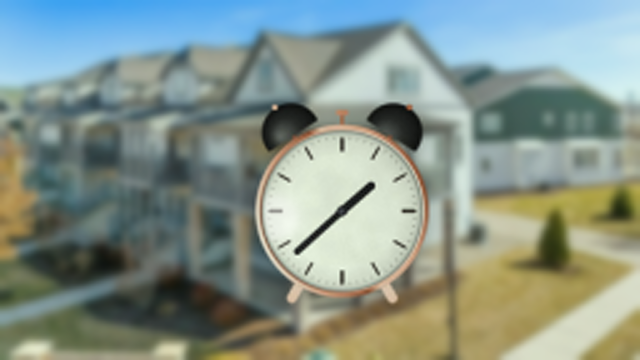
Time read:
1:38
